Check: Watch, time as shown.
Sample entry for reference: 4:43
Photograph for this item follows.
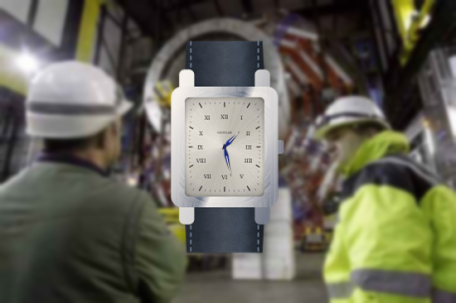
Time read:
1:28
